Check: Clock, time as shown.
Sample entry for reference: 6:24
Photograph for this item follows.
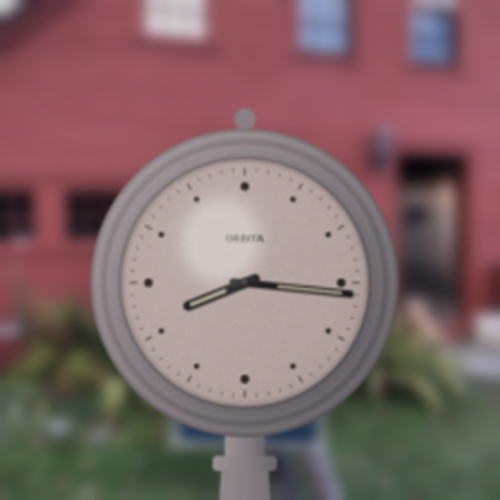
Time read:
8:16
